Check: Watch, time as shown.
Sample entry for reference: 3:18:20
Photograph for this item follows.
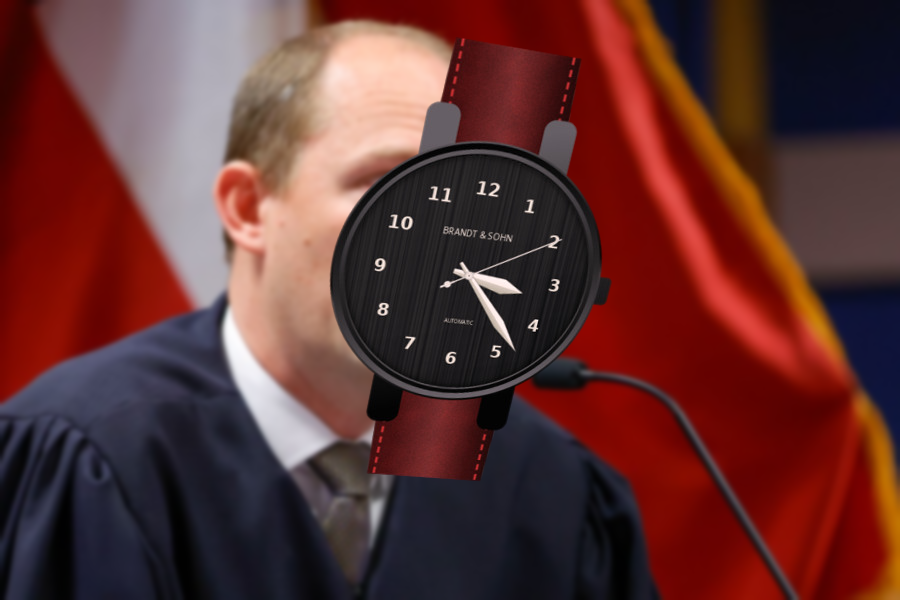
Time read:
3:23:10
